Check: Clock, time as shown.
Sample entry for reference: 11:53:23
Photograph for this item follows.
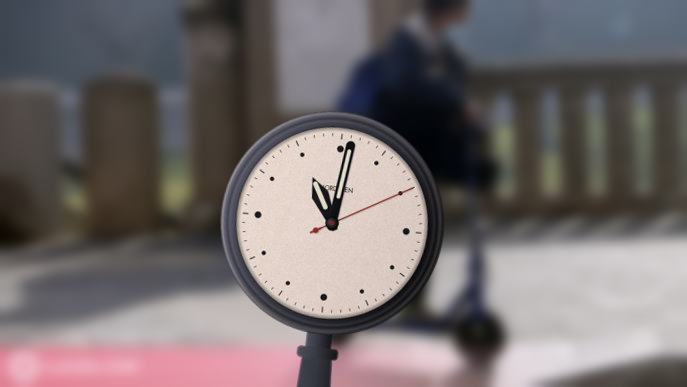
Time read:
11:01:10
